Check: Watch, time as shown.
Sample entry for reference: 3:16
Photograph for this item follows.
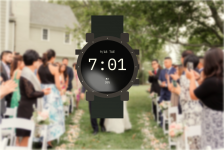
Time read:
7:01
